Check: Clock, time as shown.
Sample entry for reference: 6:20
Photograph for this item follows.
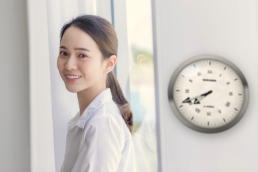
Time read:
7:41
